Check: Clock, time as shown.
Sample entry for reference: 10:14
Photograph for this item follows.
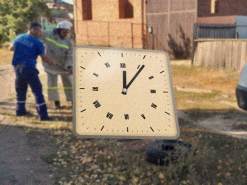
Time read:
12:06
